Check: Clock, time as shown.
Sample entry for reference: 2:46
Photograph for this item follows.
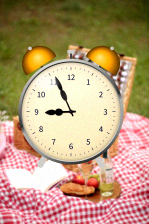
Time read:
8:56
